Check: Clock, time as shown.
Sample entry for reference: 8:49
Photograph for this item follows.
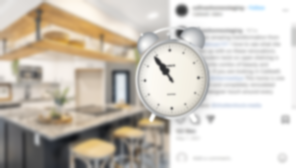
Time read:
10:54
